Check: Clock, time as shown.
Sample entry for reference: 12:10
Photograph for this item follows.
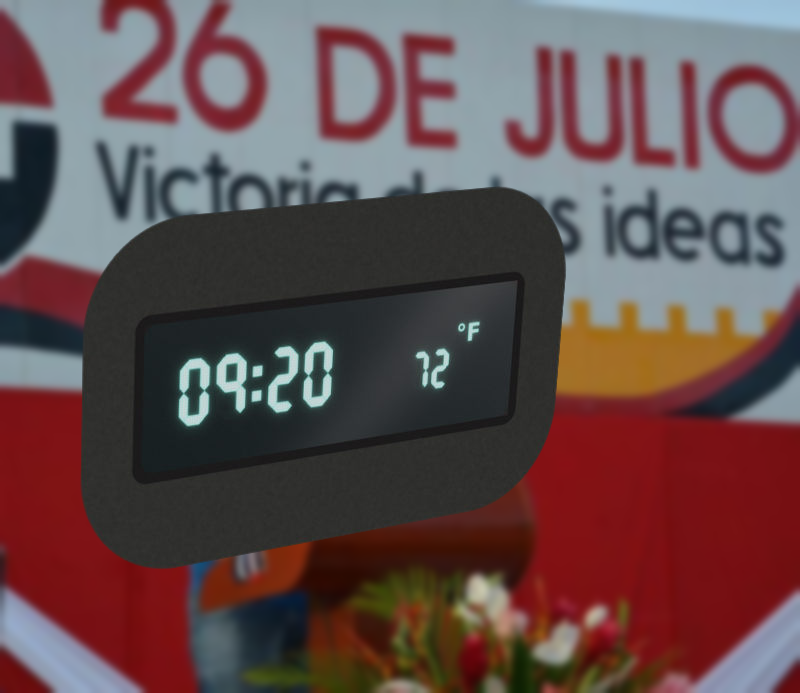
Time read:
9:20
